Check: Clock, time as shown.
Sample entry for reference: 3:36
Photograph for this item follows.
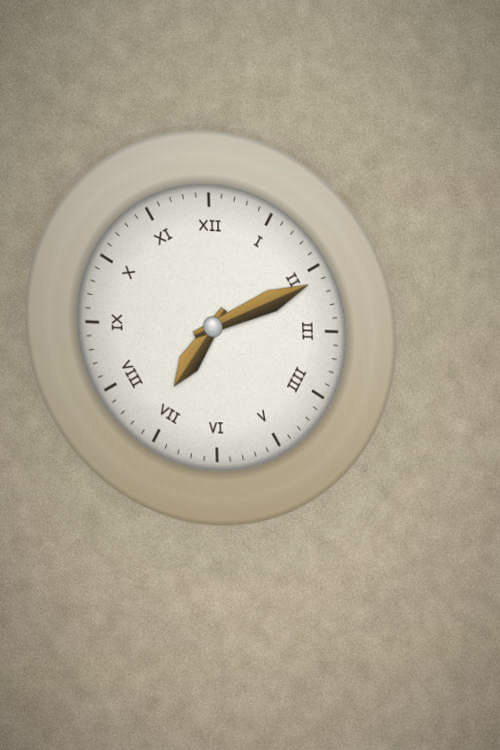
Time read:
7:11
